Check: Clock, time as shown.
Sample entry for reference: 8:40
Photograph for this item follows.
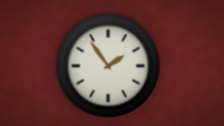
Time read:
1:54
